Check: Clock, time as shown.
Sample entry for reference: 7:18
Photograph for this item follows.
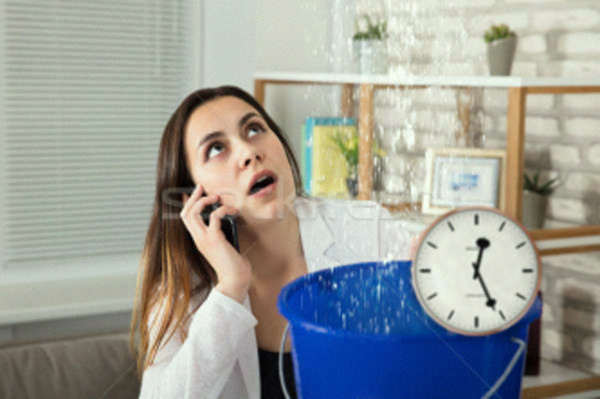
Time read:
12:26
